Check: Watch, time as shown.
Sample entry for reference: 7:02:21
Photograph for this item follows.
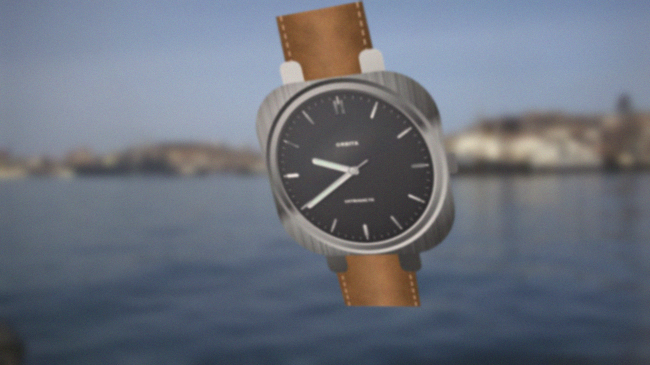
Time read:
9:39:40
